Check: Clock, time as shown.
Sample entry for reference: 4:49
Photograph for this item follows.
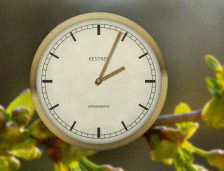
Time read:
2:04
